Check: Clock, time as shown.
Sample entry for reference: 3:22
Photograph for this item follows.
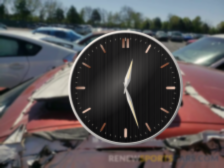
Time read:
12:27
